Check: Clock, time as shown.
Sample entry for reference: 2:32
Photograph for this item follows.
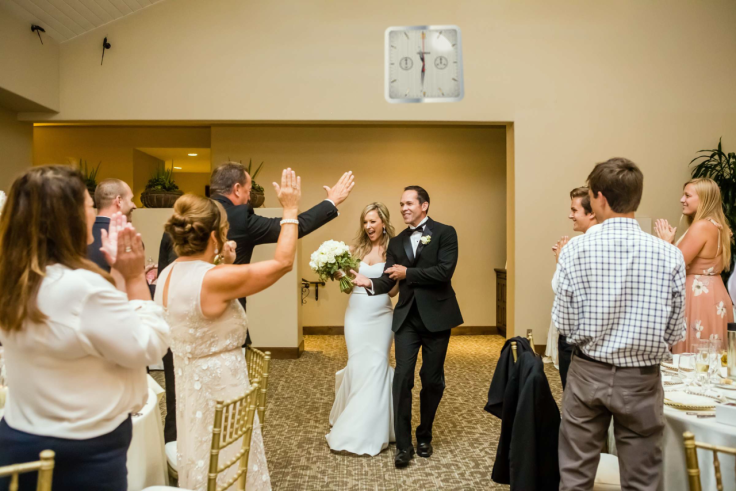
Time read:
11:31
